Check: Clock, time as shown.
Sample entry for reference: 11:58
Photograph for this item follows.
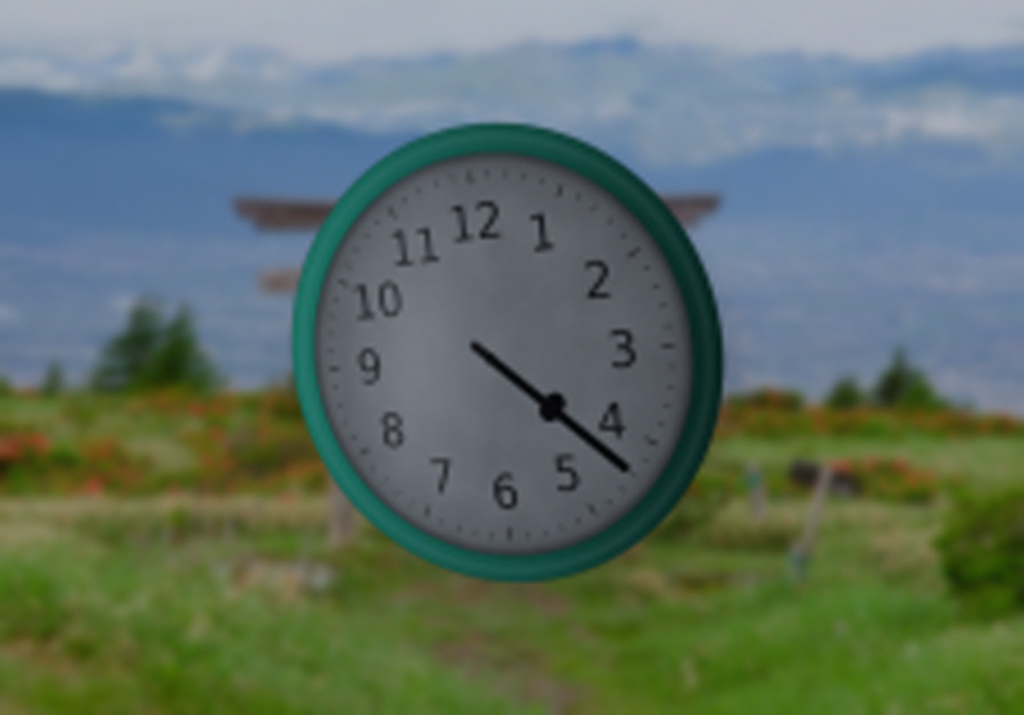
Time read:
4:22
